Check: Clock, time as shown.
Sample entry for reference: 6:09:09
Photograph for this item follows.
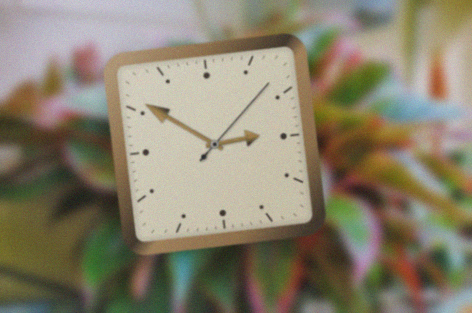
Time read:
2:51:08
